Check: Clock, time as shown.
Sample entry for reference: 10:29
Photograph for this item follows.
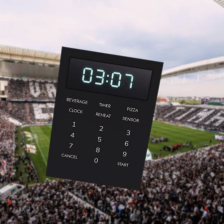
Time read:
3:07
